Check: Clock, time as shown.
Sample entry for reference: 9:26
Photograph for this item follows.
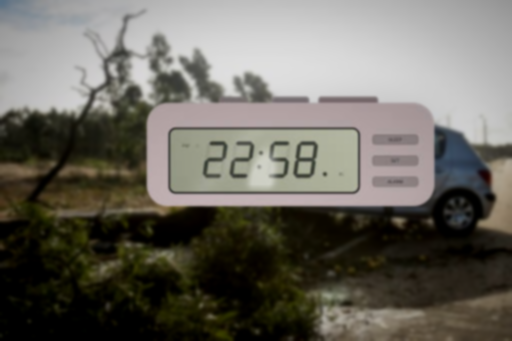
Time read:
22:58
